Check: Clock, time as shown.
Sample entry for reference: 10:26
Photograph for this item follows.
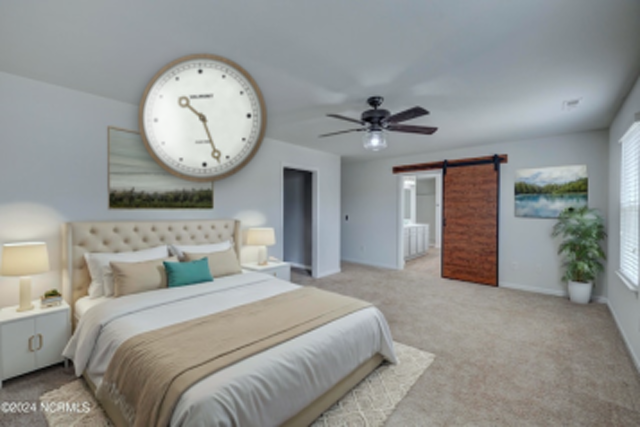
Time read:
10:27
